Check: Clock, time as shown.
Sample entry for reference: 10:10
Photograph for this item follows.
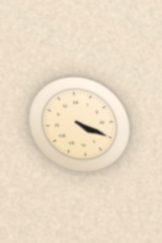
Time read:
4:20
